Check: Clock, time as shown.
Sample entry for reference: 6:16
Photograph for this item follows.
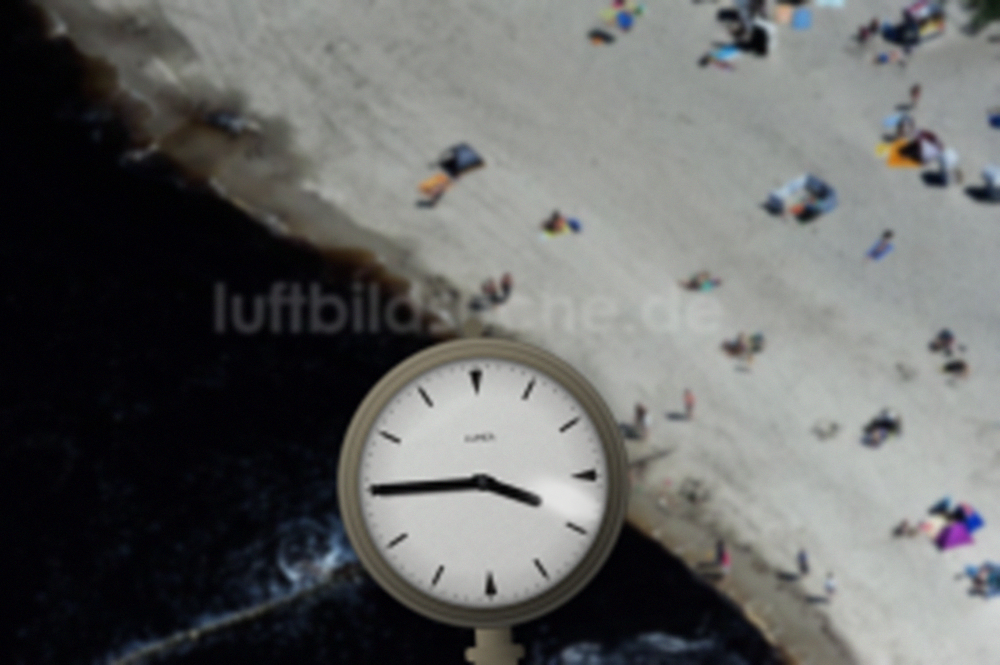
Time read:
3:45
